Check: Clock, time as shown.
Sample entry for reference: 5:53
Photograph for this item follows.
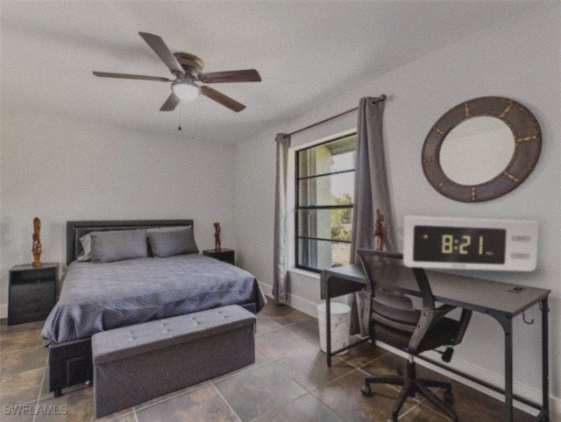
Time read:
8:21
